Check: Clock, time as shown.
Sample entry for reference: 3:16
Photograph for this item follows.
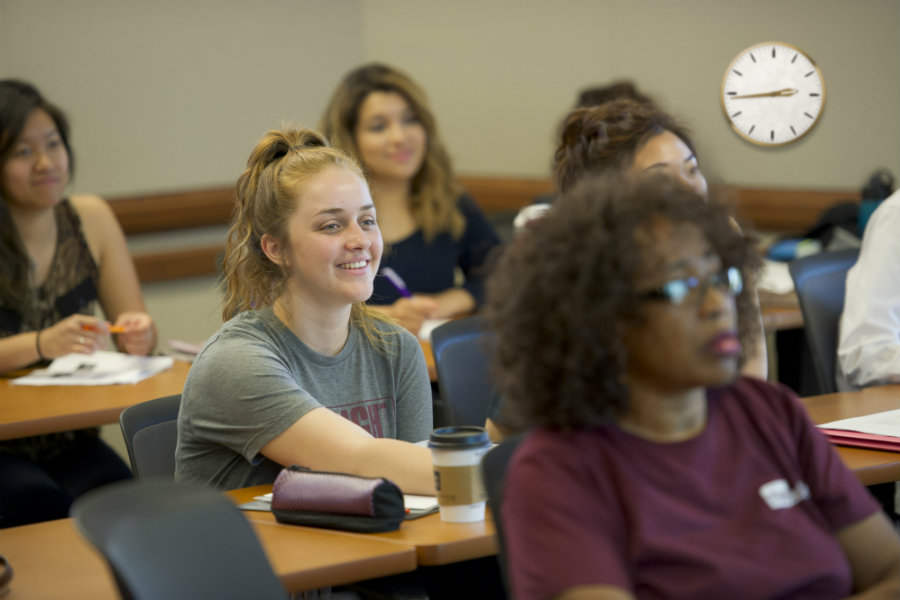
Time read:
2:44
